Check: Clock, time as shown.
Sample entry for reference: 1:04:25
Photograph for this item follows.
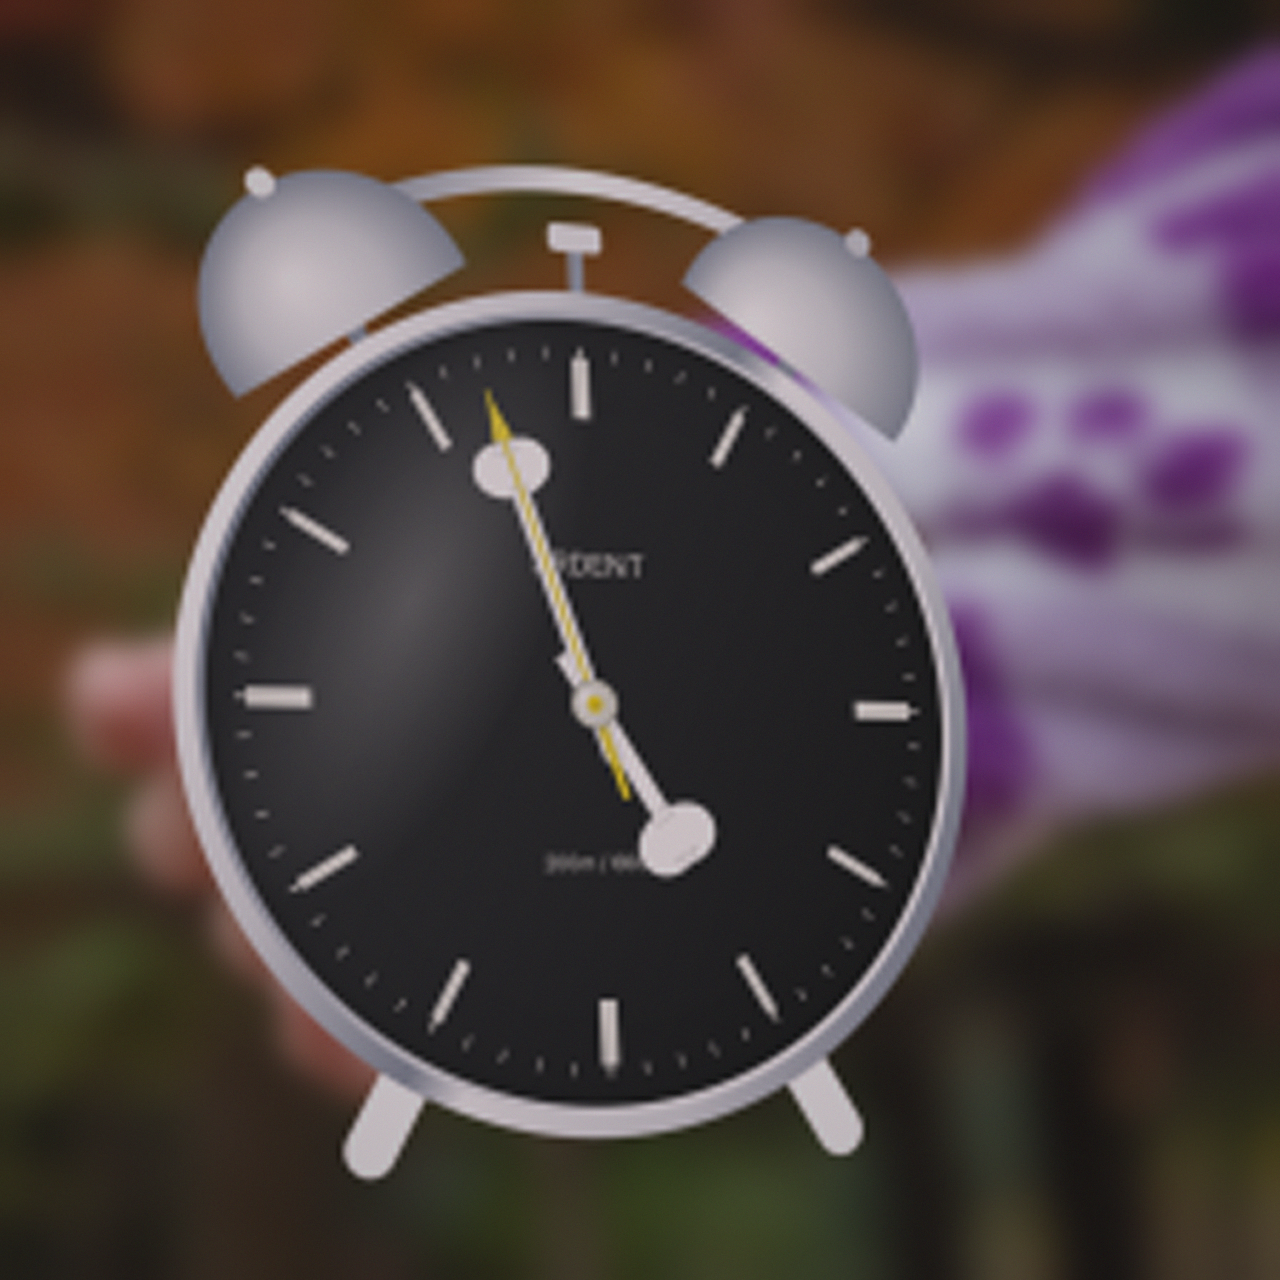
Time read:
4:56:57
